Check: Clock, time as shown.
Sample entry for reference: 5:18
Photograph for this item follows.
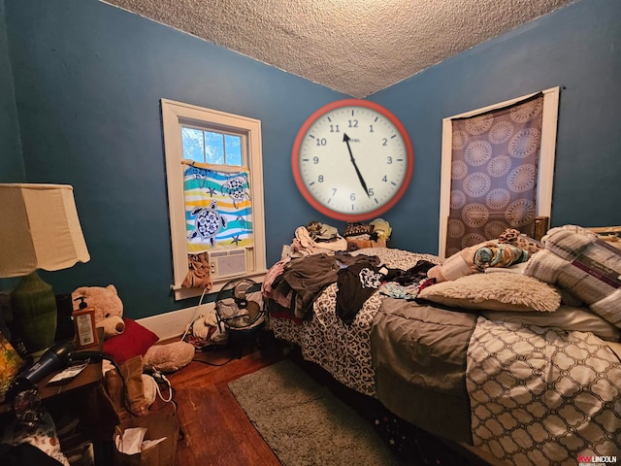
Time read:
11:26
